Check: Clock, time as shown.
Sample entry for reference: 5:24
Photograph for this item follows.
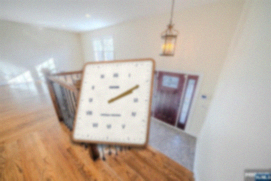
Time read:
2:10
